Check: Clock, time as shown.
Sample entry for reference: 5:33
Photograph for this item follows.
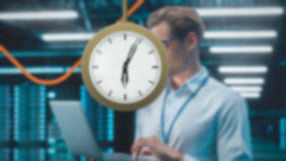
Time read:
6:04
